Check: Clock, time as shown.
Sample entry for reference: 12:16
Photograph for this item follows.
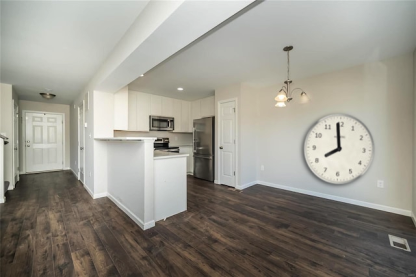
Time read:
7:59
